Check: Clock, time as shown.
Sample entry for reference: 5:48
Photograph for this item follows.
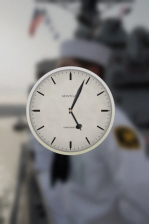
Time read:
5:04
